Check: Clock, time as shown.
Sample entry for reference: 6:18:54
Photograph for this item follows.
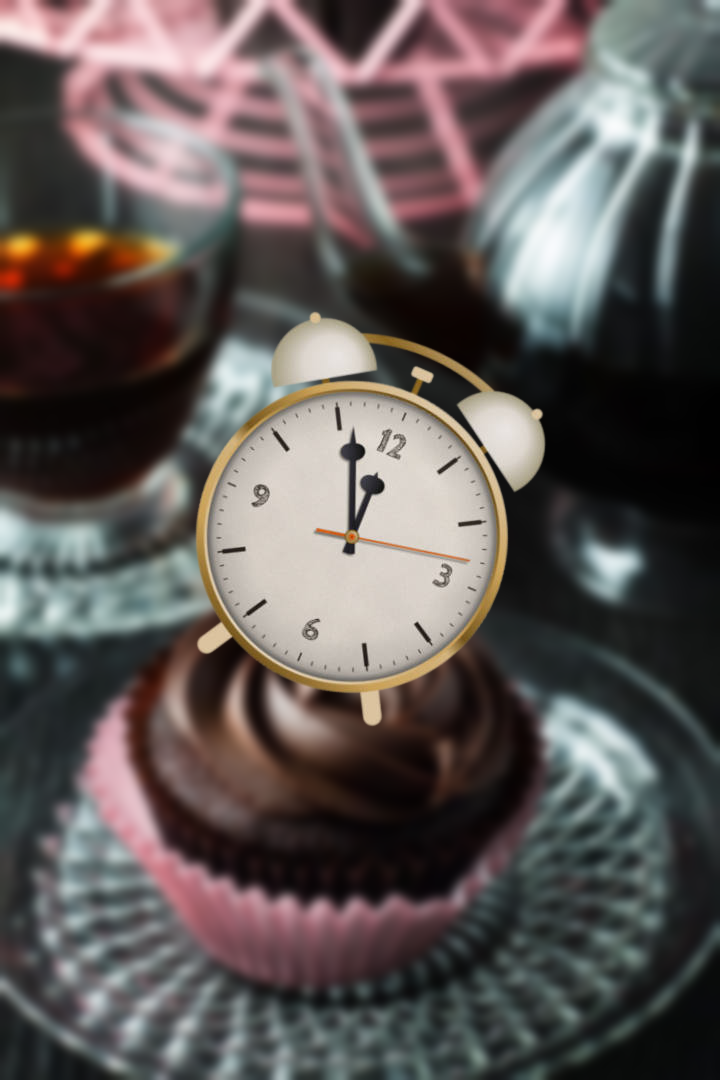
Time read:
11:56:13
